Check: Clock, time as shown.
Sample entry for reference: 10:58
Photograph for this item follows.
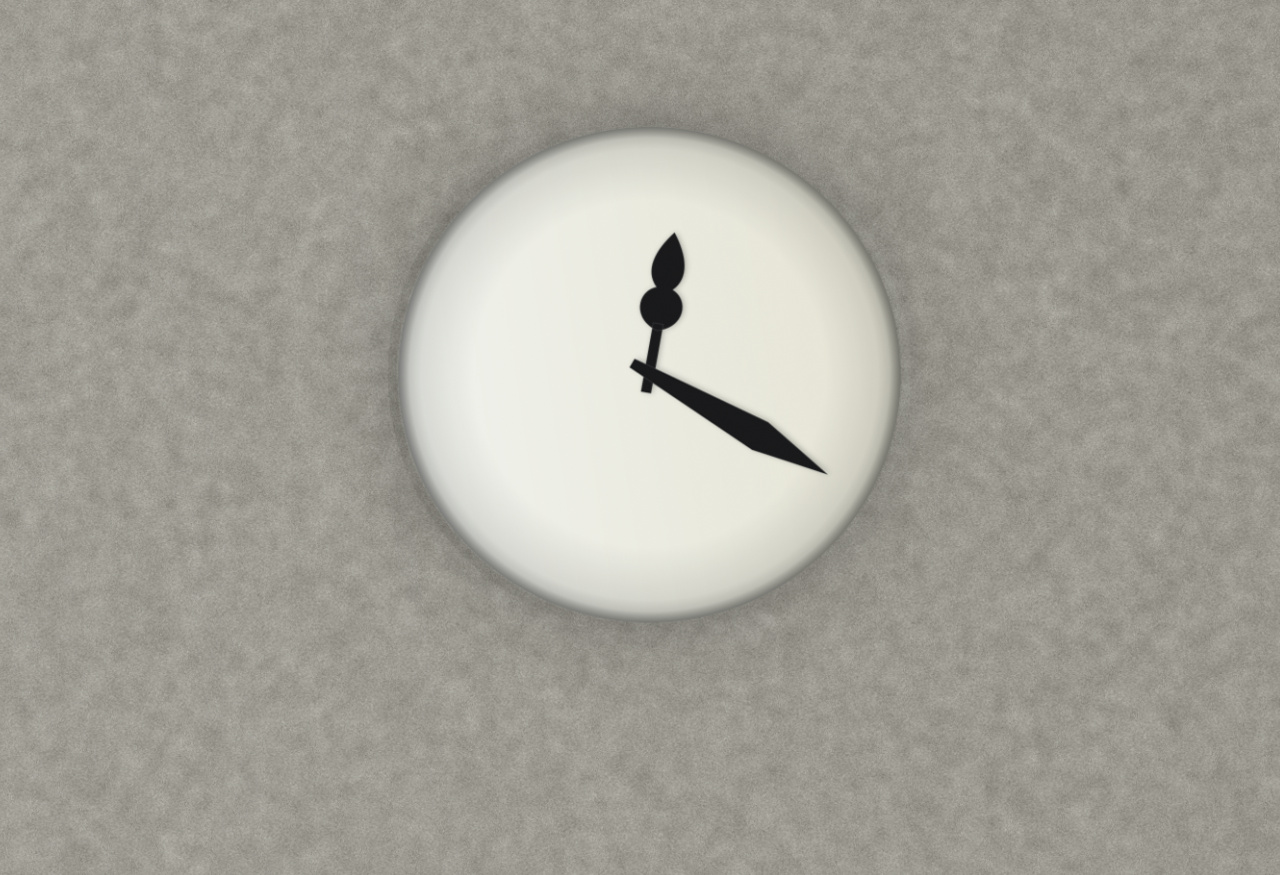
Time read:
12:20
